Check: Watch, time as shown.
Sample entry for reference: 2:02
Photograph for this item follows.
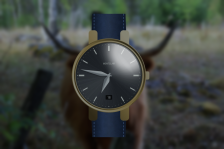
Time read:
6:47
